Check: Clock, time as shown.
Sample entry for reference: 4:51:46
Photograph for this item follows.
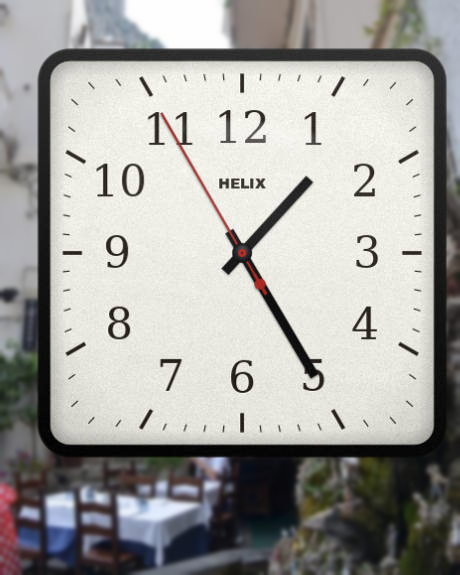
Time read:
1:24:55
